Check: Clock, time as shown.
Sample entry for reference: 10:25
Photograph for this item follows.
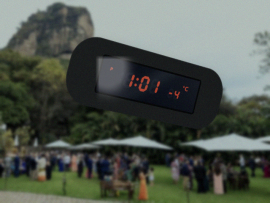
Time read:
1:01
